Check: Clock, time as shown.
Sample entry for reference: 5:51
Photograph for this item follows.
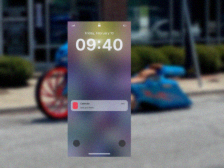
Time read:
9:40
